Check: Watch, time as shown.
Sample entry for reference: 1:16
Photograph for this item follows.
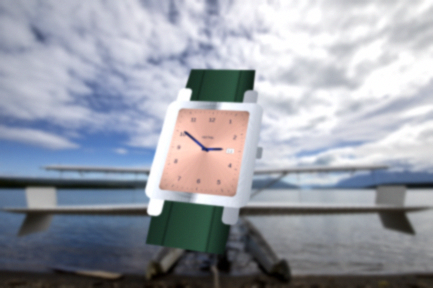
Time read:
2:51
